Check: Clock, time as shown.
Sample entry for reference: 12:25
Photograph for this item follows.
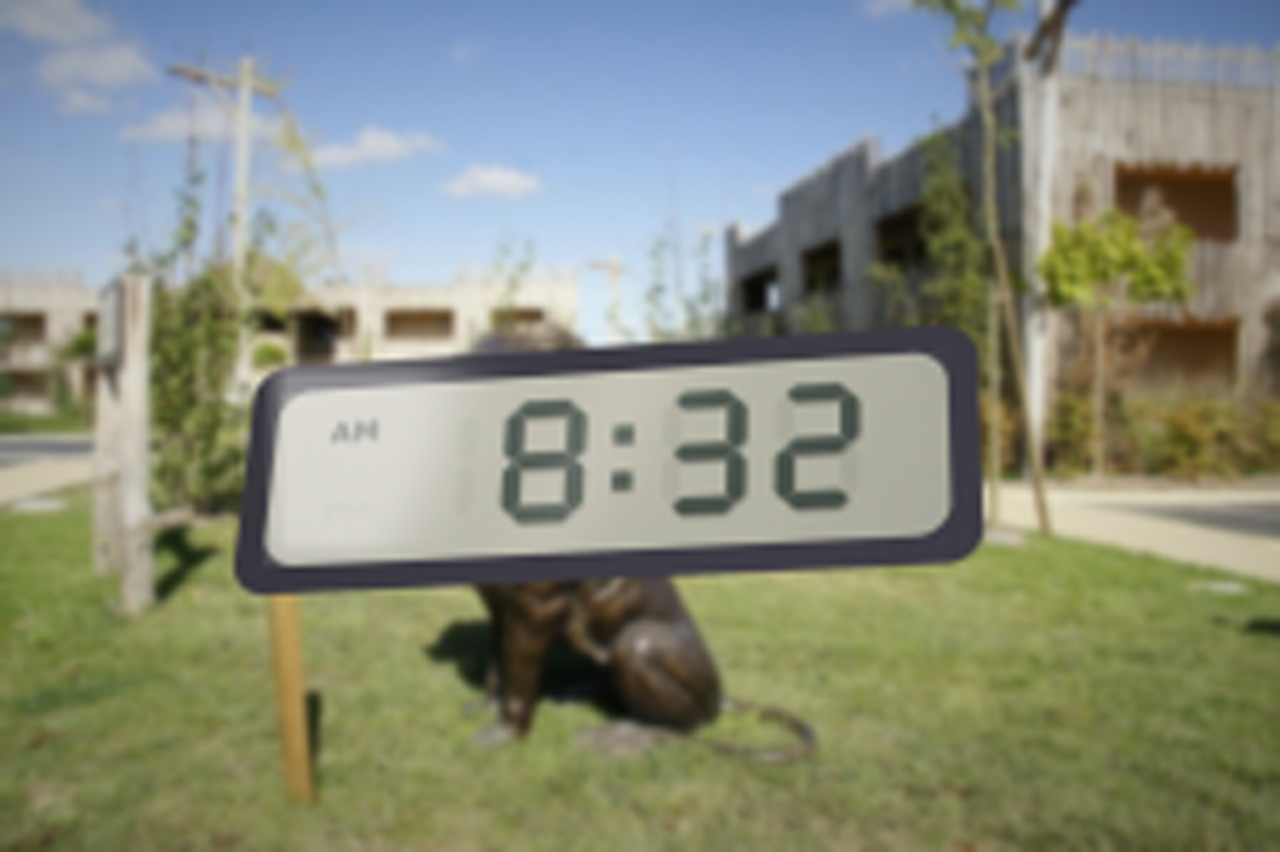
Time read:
8:32
